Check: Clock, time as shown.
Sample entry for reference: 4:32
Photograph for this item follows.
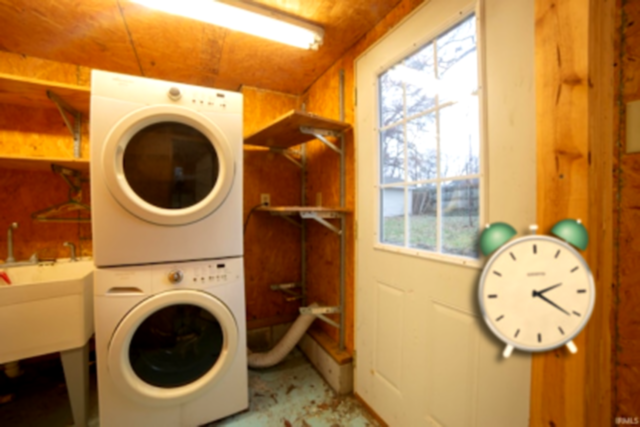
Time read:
2:21
